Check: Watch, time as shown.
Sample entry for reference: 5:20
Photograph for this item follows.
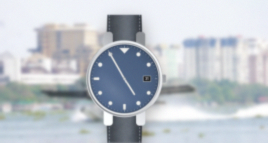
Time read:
4:55
